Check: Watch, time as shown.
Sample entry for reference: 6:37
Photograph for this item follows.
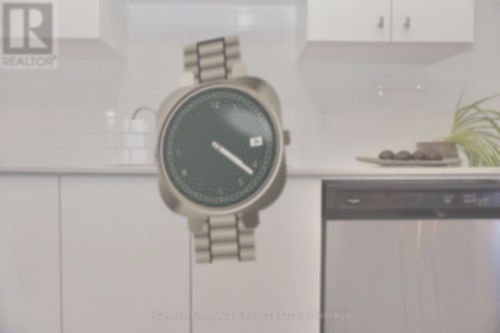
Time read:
4:22
